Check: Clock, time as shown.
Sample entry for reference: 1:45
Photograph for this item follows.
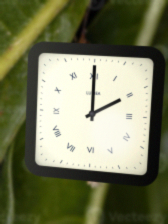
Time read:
2:00
